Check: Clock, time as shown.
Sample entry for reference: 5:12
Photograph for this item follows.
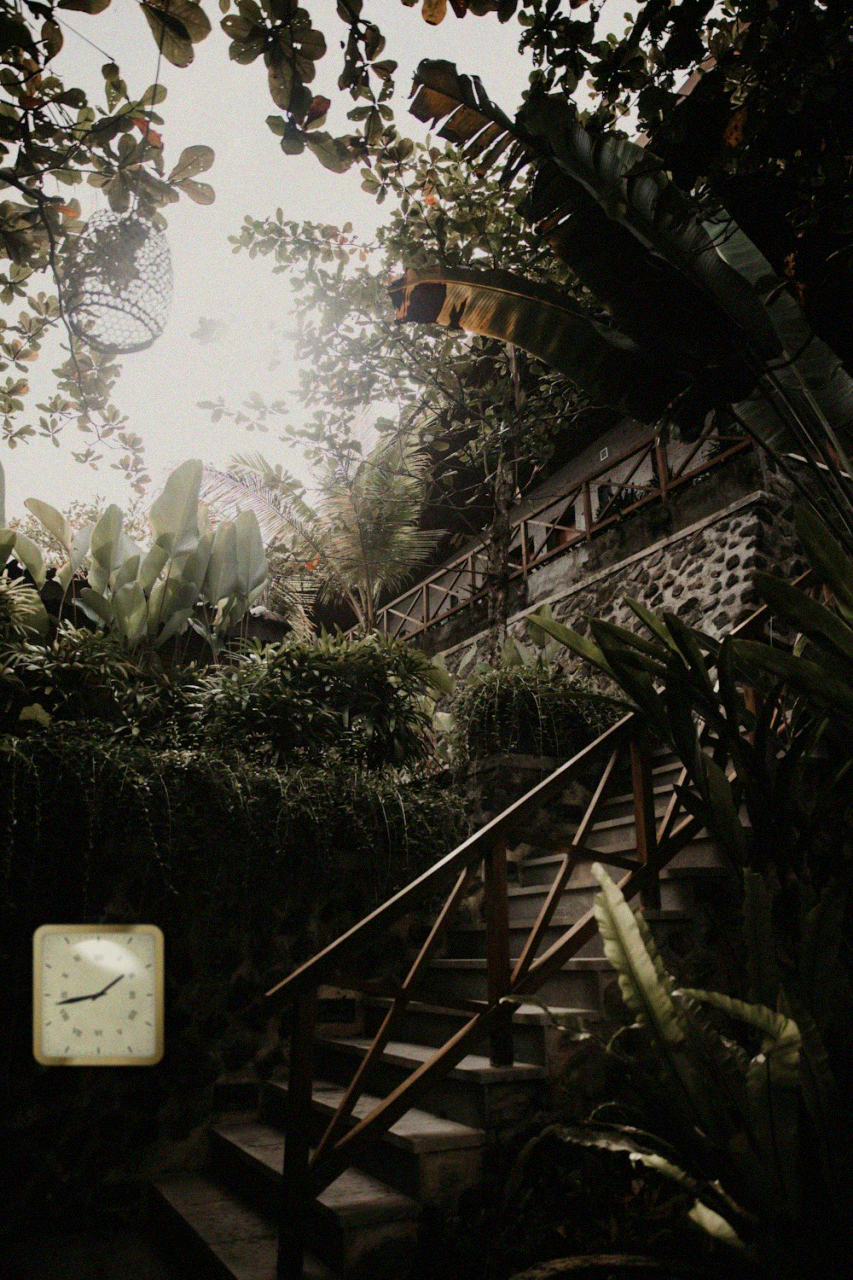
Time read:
1:43
